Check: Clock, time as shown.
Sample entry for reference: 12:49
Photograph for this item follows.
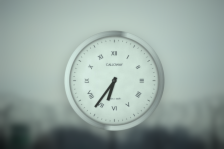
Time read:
6:36
